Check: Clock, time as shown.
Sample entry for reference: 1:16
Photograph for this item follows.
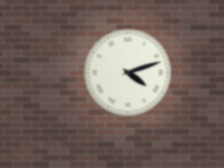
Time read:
4:12
